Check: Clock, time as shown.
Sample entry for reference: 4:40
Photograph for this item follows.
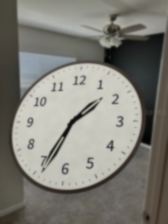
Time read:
1:34
